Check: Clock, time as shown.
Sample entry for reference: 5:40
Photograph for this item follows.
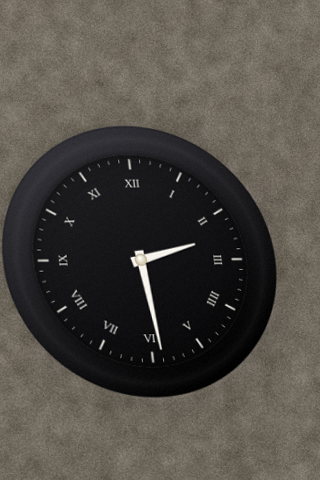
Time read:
2:29
